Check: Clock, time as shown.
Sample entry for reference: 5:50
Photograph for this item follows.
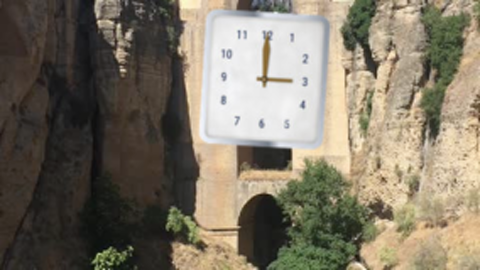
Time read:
3:00
